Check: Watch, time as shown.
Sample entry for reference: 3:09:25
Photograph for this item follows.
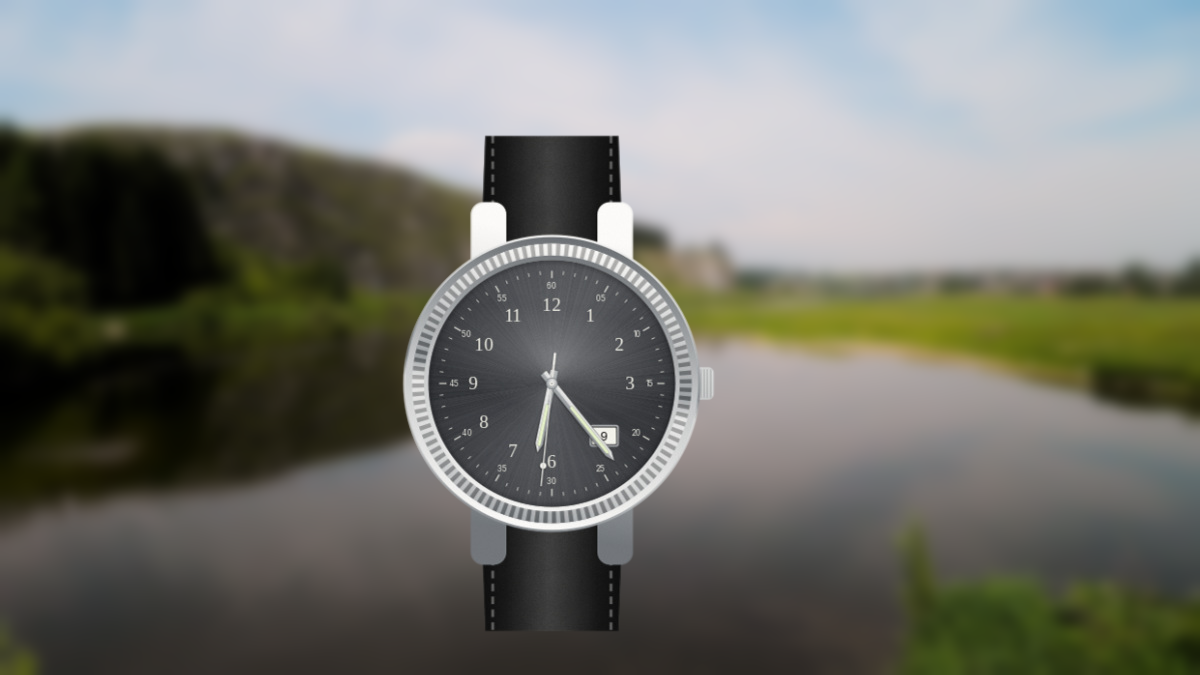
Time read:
6:23:31
